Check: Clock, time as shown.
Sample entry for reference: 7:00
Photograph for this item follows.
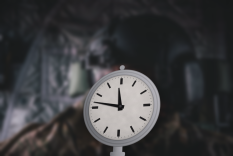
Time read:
11:47
